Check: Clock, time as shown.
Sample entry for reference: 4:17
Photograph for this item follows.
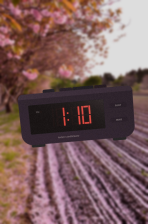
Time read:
1:10
